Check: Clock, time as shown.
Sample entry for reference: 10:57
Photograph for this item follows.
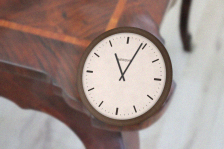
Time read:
11:04
